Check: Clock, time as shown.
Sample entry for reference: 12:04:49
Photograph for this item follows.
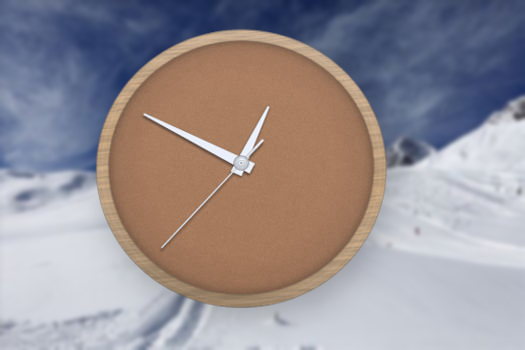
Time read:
12:49:37
